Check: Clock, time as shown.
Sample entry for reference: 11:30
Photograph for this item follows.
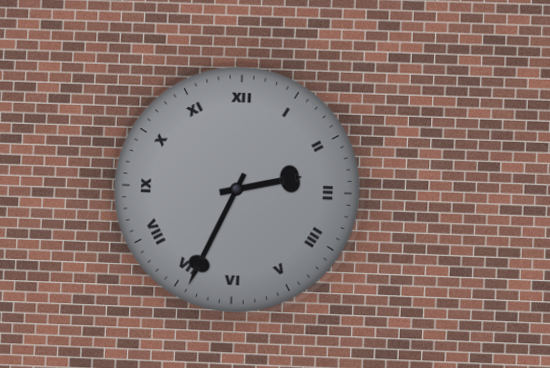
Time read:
2:34
